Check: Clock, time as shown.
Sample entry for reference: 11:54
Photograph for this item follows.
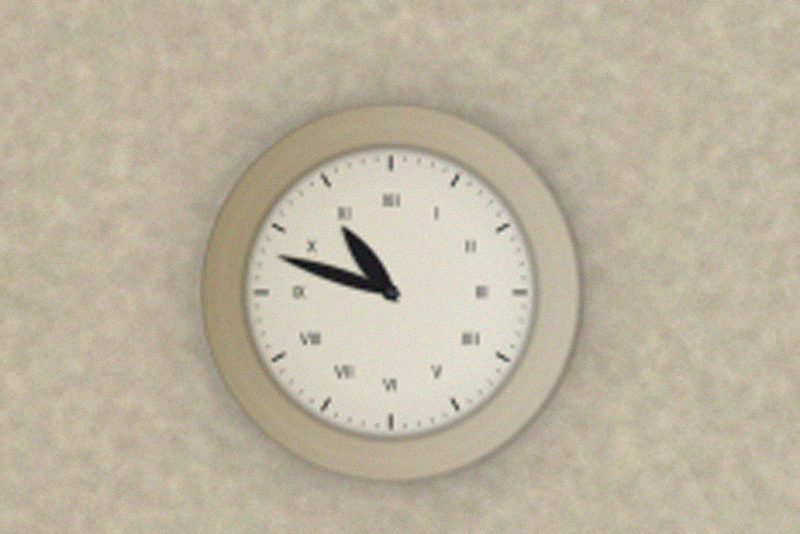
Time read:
10:48
